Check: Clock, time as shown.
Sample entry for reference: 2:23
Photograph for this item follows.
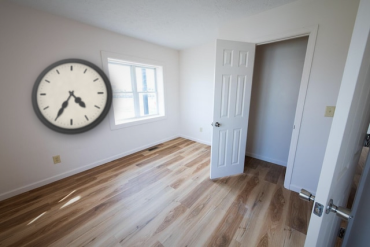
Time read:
4:35
